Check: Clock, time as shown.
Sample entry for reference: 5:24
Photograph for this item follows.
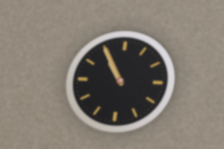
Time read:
10:55
